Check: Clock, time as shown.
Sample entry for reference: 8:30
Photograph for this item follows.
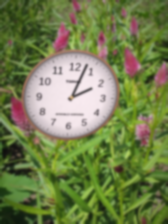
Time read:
2:03
